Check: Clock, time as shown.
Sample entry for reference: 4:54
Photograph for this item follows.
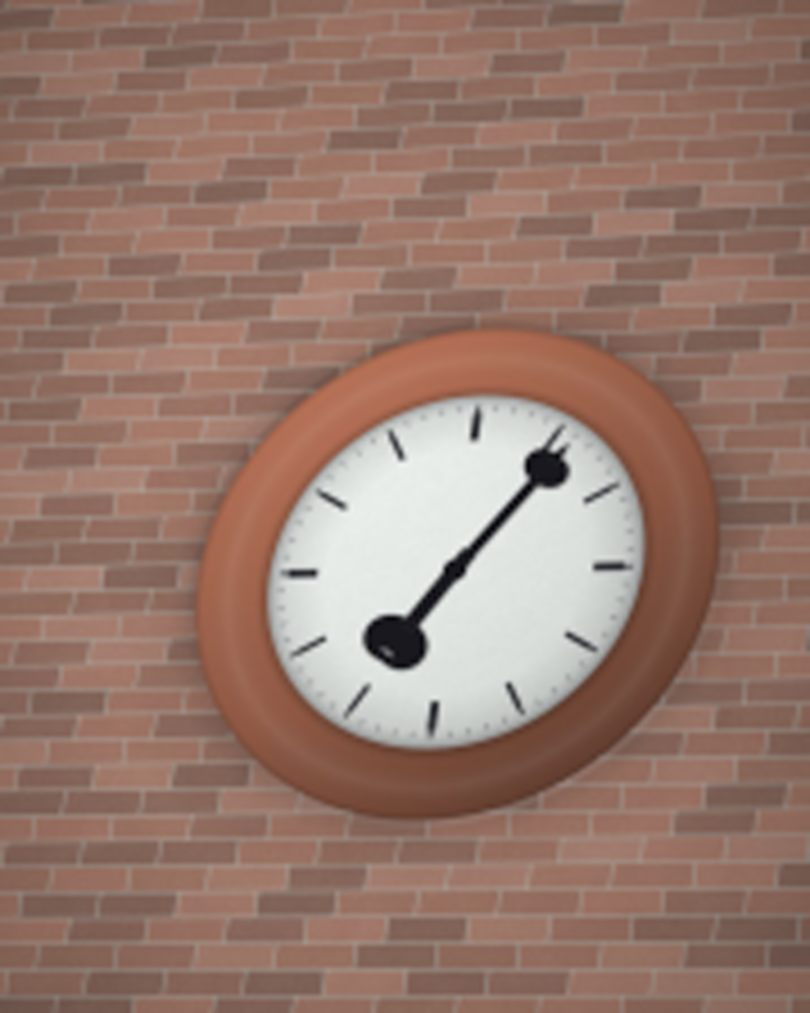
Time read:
7:06
